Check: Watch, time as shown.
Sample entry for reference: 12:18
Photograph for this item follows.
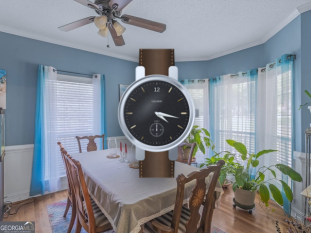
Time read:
4:17
